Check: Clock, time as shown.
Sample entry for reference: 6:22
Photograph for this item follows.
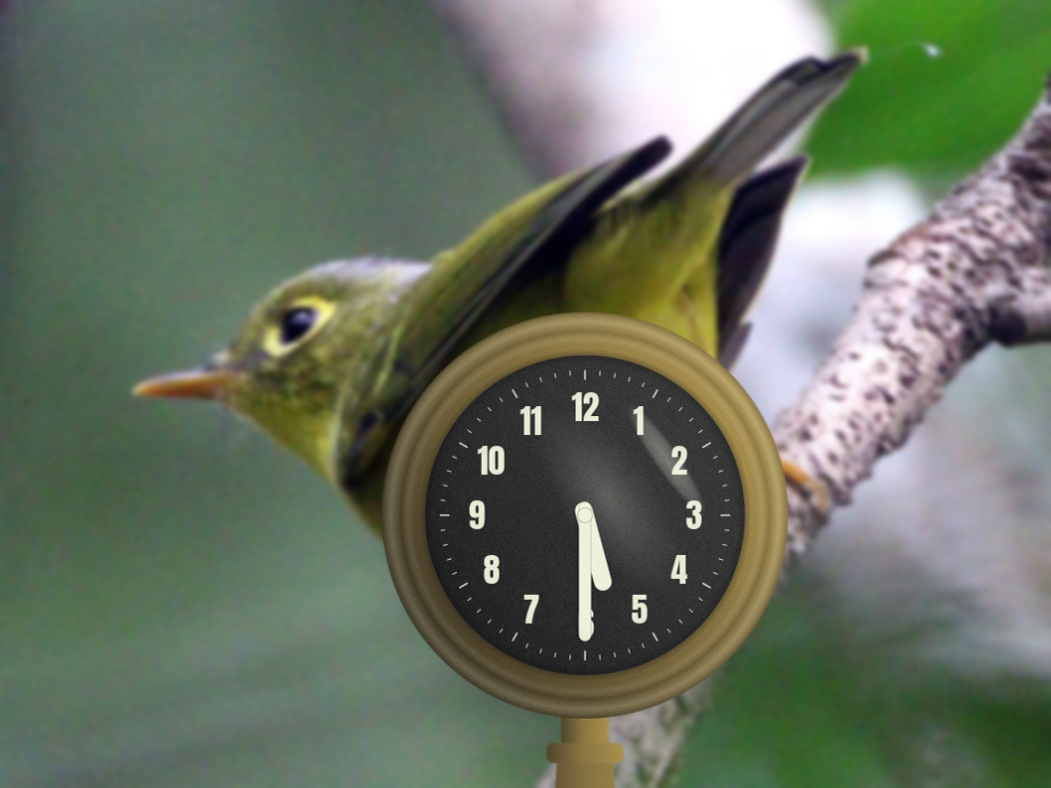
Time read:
5:30
